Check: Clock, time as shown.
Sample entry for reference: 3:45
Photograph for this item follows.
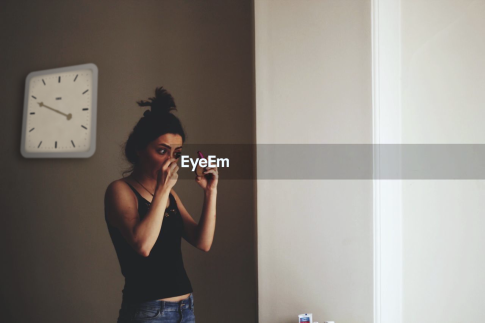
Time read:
3:49
